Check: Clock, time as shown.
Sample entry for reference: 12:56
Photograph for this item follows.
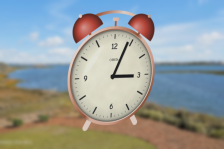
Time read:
3:04
